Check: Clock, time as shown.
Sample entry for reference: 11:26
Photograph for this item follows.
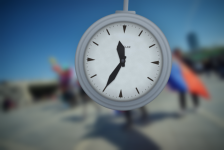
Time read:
11:35
